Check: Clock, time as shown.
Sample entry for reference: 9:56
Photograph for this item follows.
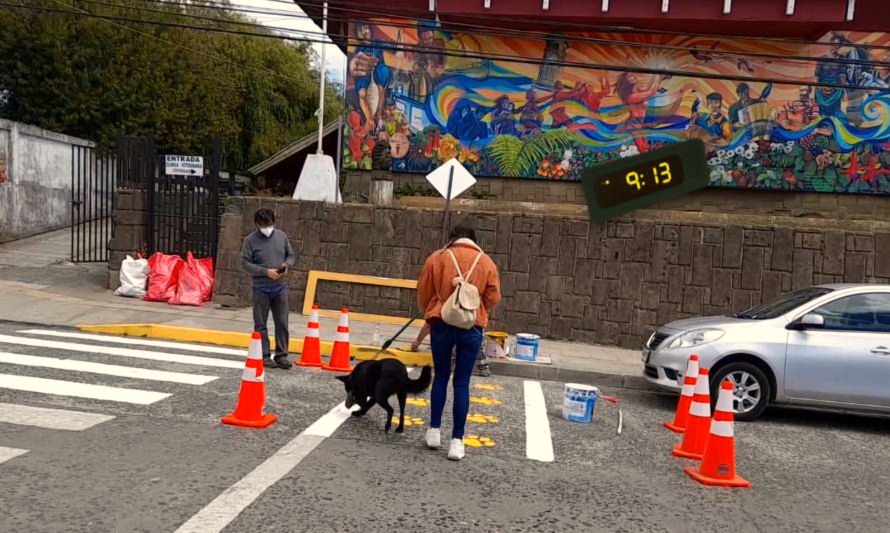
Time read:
9:13
